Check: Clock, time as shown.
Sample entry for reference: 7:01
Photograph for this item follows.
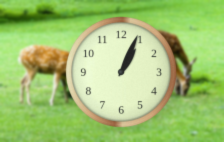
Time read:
1:04
